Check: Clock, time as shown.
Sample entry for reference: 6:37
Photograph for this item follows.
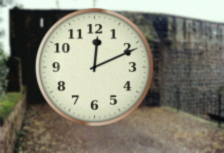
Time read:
12:11
